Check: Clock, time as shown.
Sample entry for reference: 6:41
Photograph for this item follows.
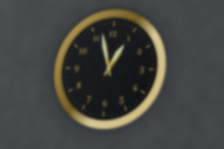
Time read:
12:57
